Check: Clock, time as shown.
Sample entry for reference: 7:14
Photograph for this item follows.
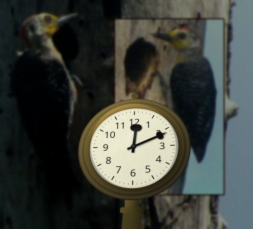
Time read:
12:11
